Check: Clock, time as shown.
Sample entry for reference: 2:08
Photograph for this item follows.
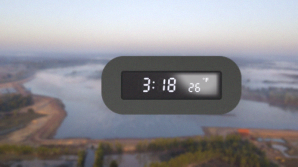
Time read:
3:18
